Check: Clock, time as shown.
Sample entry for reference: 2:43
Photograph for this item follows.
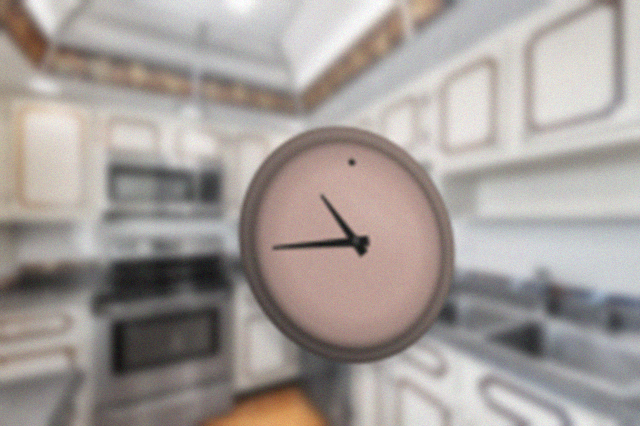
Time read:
10:44
